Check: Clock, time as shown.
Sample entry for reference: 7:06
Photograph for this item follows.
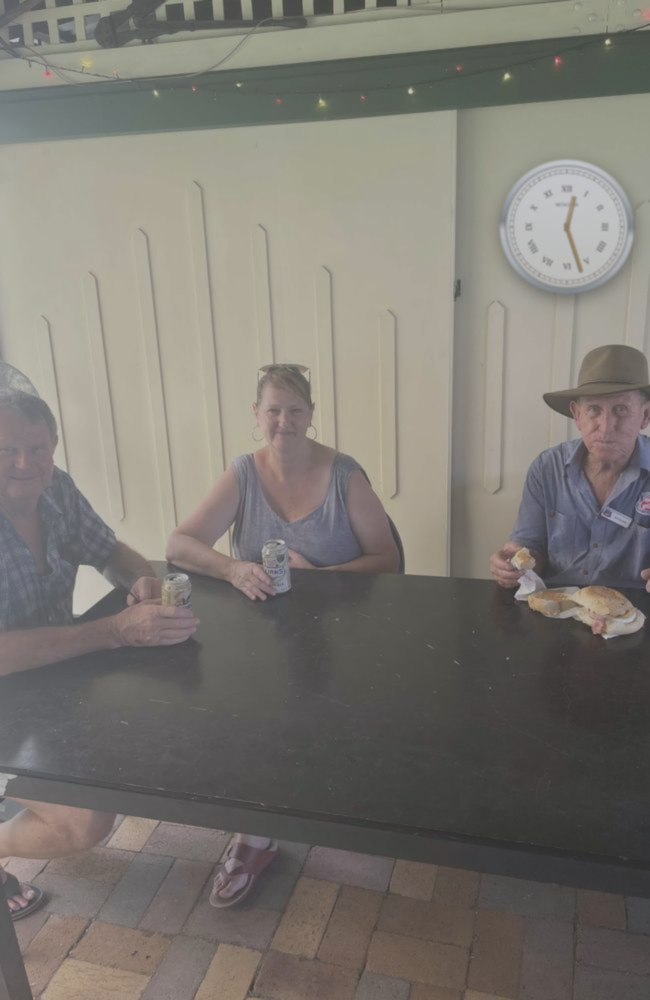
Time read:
12:27
